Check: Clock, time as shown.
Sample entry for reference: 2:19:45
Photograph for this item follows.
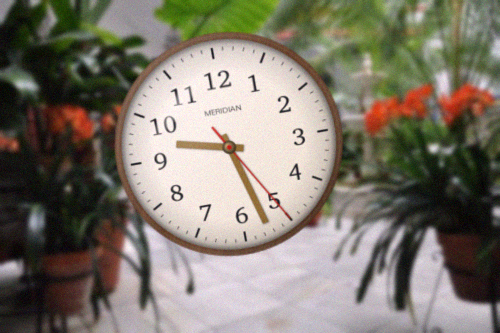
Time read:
9:27:25
